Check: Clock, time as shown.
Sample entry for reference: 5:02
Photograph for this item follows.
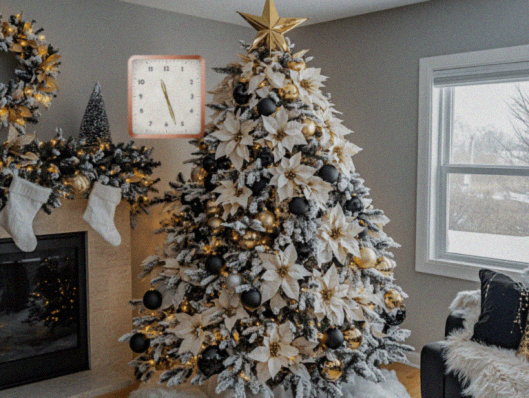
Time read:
11:27
